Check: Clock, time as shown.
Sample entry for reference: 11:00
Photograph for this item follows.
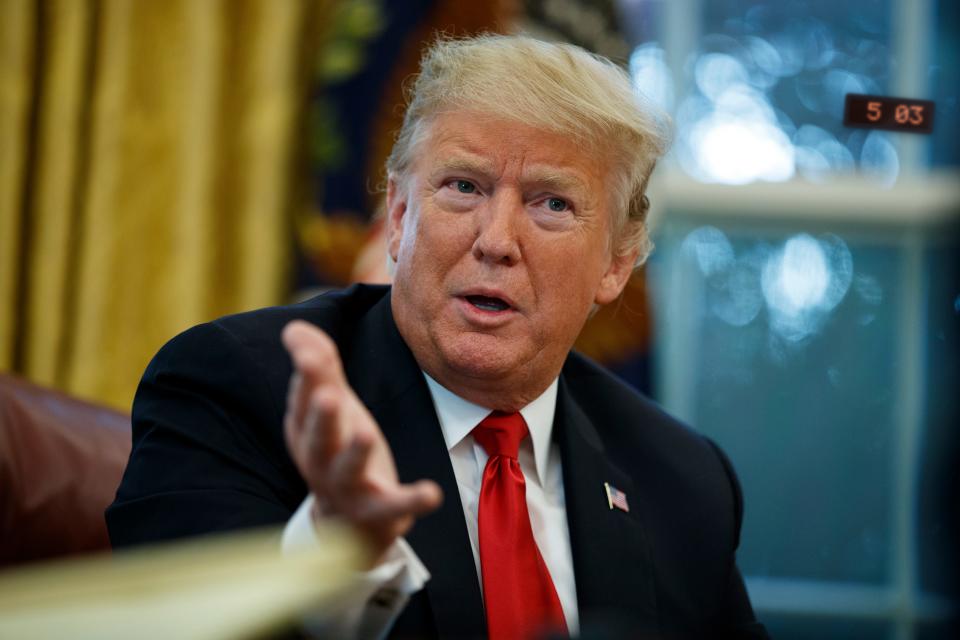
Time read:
5:03
